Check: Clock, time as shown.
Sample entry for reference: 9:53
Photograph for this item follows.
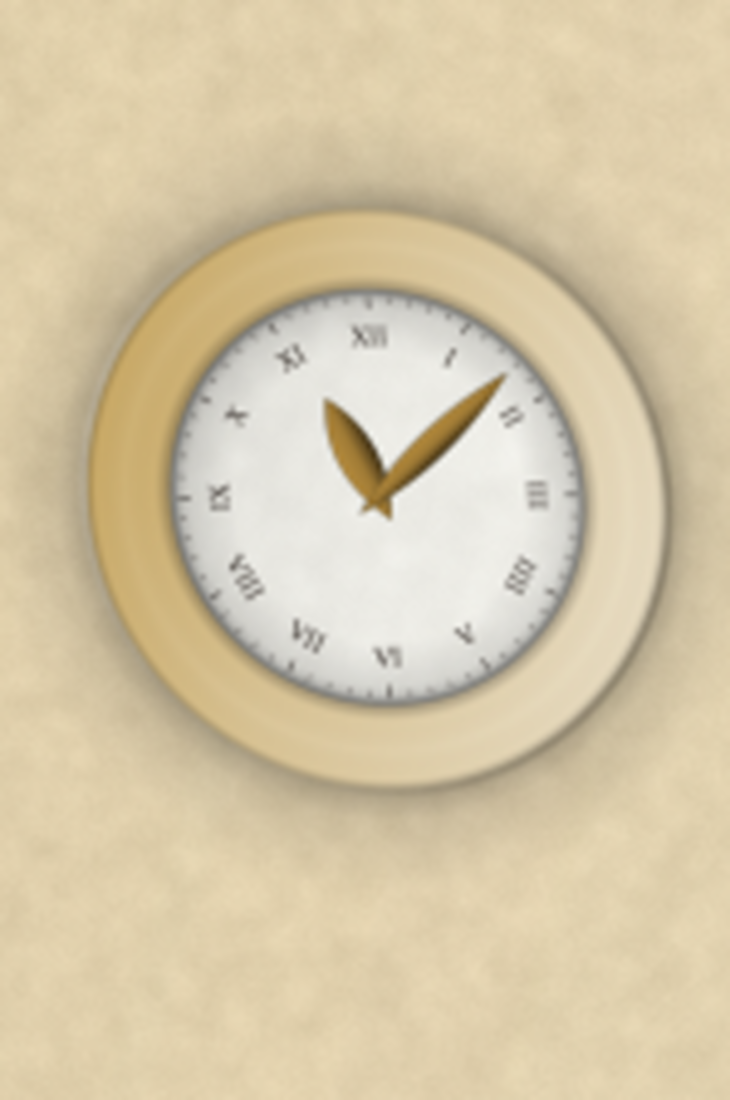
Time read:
11:08
